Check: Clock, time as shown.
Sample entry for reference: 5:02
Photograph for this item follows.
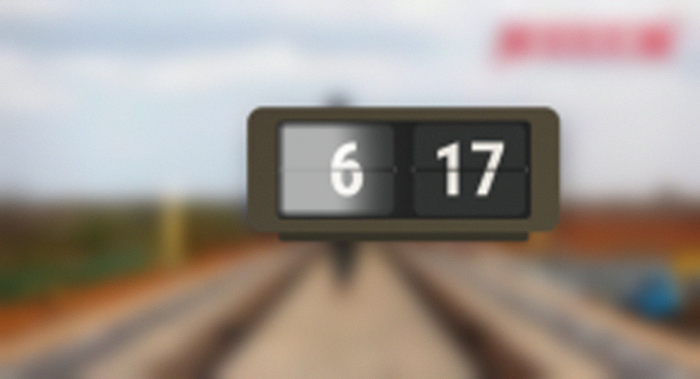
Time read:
6:17
